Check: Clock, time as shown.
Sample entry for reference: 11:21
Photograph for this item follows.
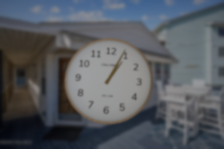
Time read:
1:04
